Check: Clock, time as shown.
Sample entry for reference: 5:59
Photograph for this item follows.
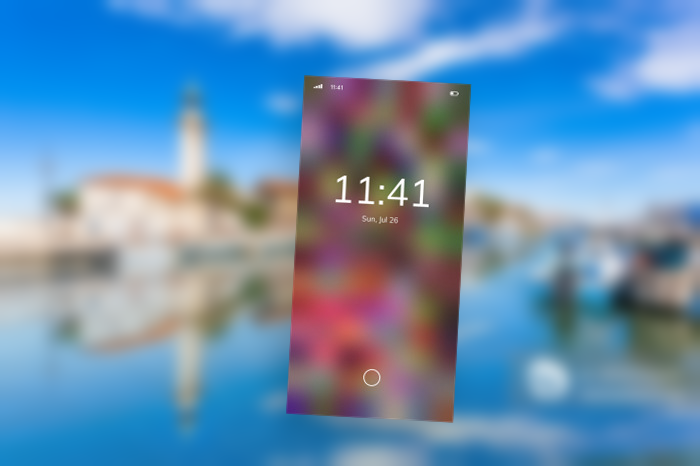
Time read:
11:41
